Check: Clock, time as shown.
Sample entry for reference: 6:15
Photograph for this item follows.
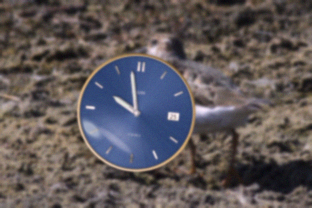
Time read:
9:58
